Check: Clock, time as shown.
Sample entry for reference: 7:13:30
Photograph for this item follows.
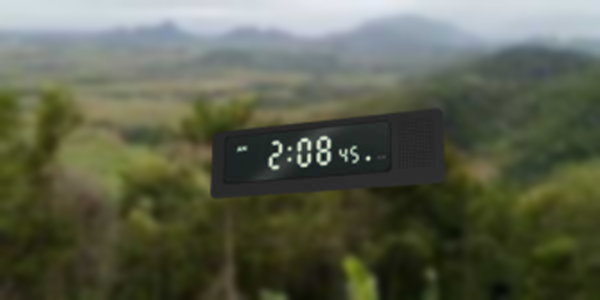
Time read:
2:08:45
